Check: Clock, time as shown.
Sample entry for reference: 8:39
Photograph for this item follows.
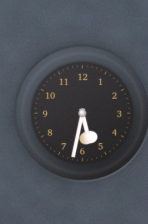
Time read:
5:32
